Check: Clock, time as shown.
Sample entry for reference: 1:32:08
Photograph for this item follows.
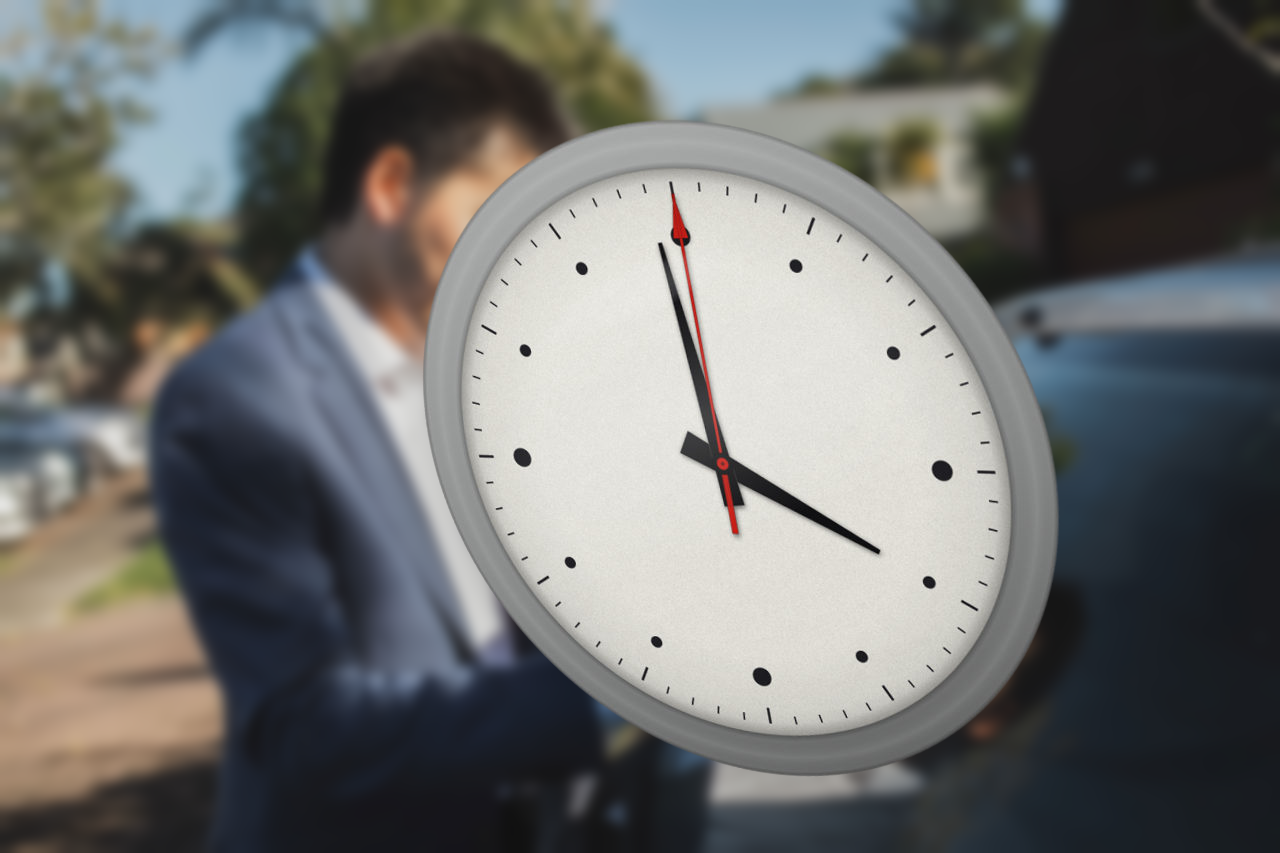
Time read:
3:59:00
